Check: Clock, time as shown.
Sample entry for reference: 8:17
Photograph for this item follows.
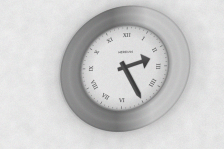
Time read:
2:25
